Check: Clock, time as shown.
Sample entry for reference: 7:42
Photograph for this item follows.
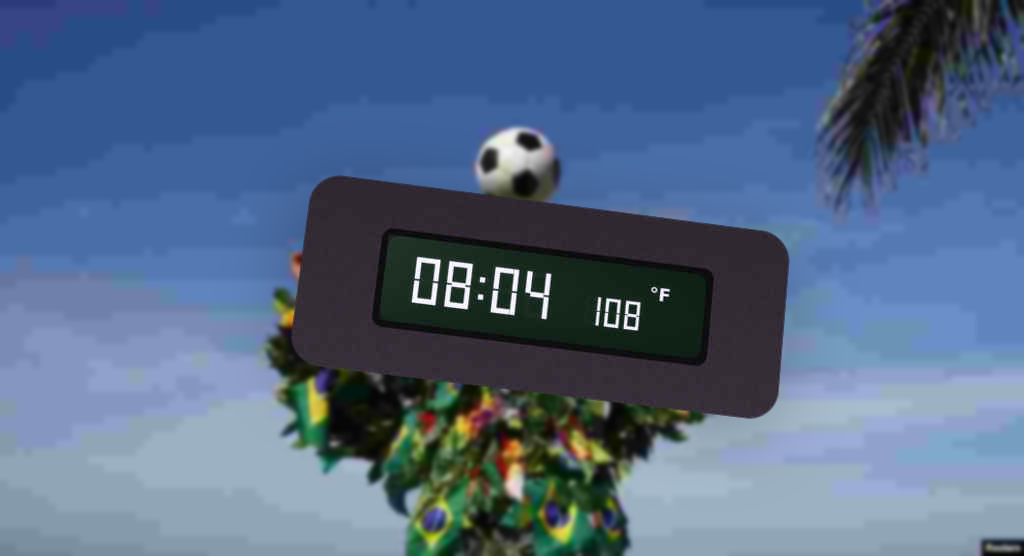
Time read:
8:04
